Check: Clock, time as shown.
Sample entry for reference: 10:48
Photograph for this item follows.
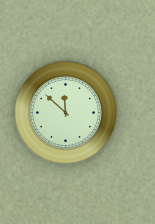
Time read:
11:52
